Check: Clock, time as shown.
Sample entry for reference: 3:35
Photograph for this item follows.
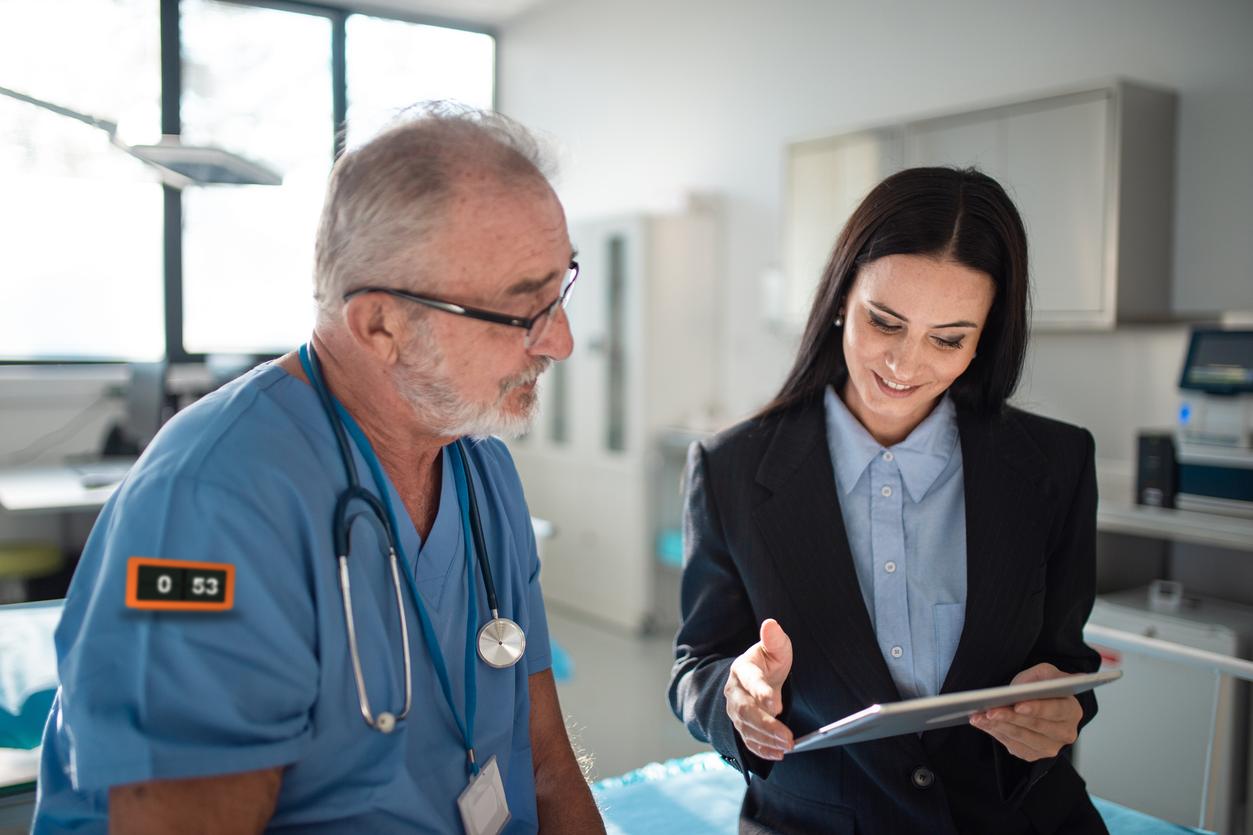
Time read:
0:53
